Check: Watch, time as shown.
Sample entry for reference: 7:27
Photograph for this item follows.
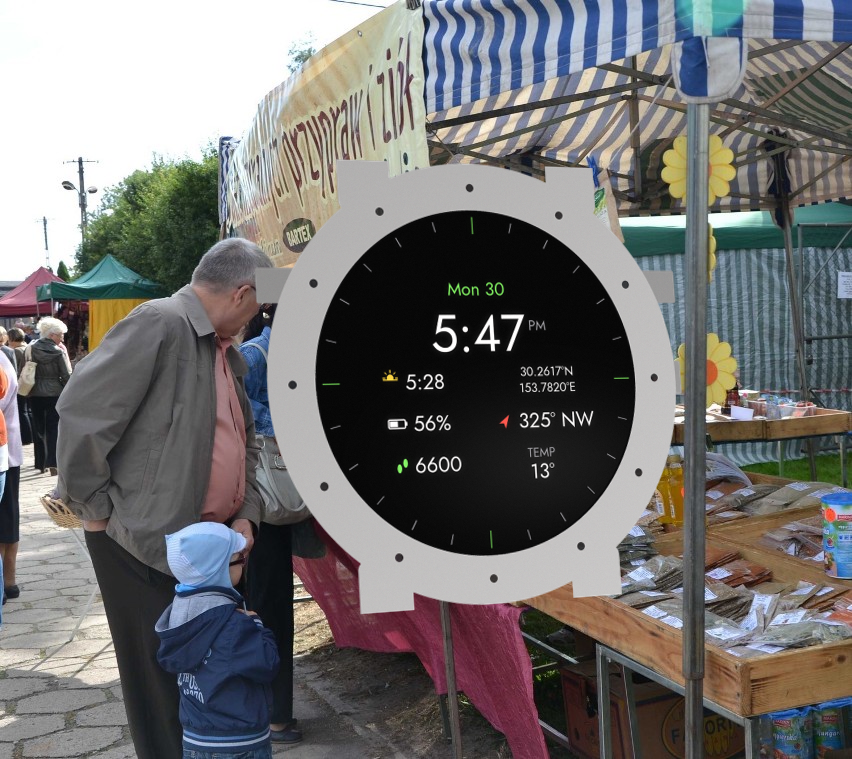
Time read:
5:47
